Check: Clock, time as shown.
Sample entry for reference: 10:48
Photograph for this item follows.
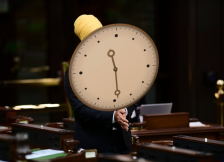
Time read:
11:29
